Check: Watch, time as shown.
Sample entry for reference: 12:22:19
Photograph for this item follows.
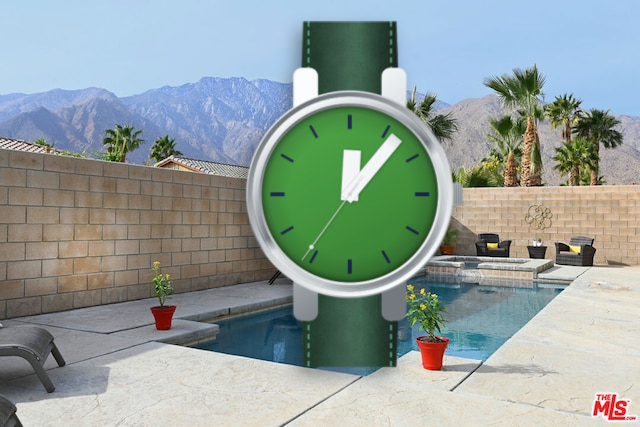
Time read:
12:06:36
